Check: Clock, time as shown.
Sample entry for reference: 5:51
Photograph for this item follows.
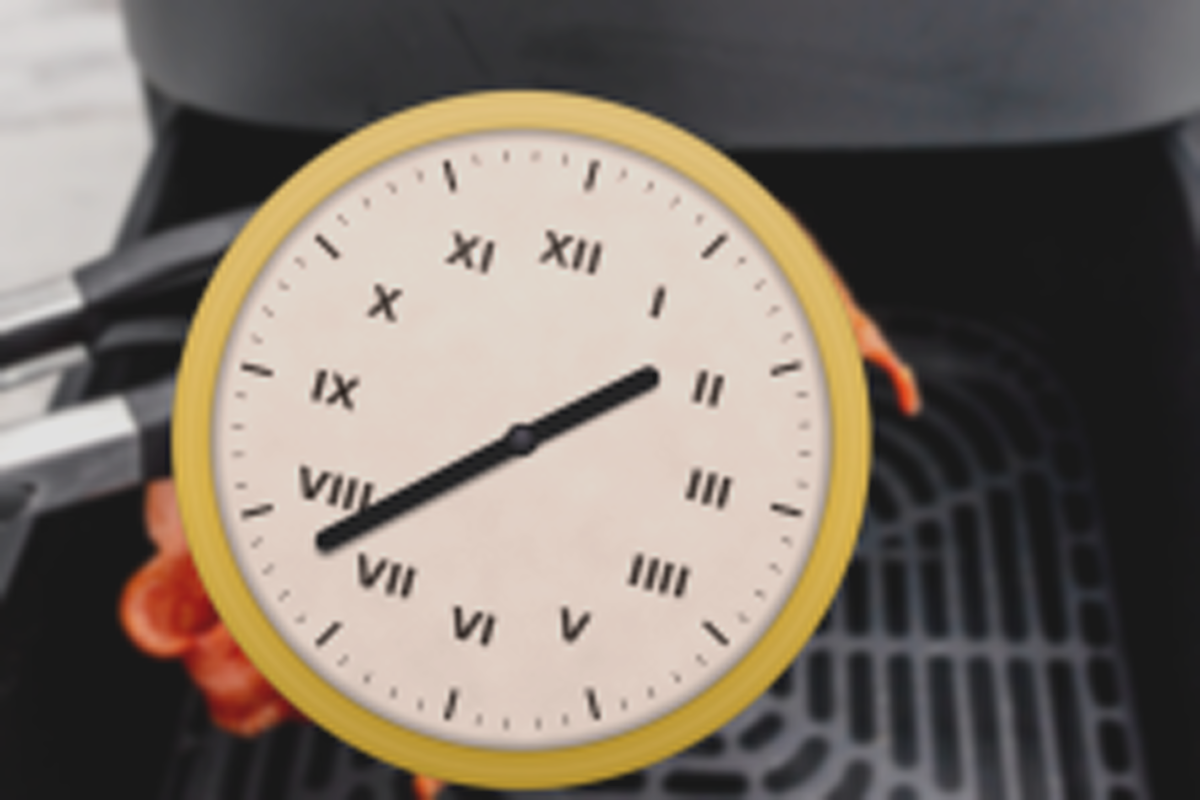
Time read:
1:38
